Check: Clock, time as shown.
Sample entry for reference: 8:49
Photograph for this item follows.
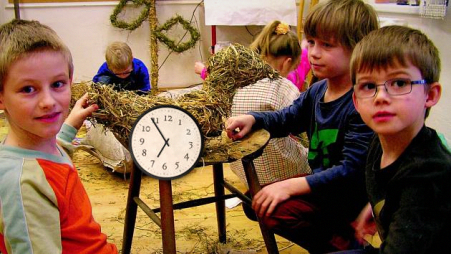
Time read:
6:54
